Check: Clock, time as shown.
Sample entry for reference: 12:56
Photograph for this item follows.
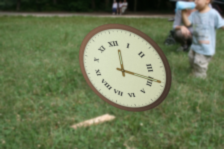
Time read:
12:19
